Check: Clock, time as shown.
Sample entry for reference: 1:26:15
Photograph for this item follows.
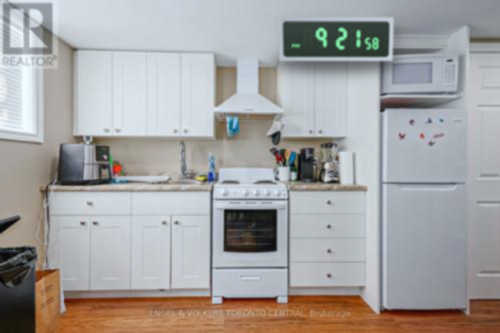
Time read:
9:21:58
